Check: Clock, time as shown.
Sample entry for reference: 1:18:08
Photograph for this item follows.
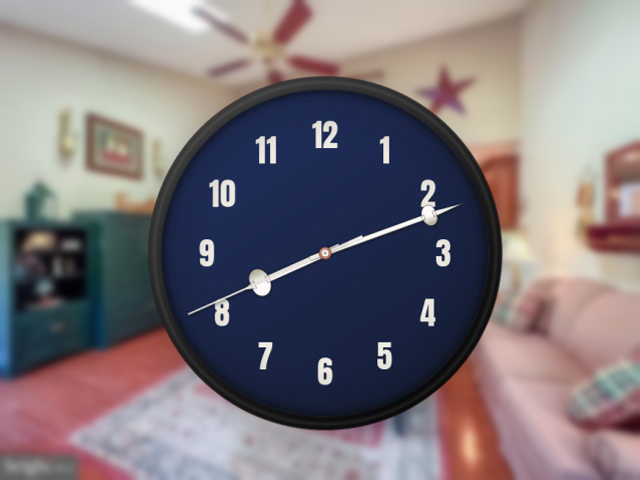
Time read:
8:11:41
